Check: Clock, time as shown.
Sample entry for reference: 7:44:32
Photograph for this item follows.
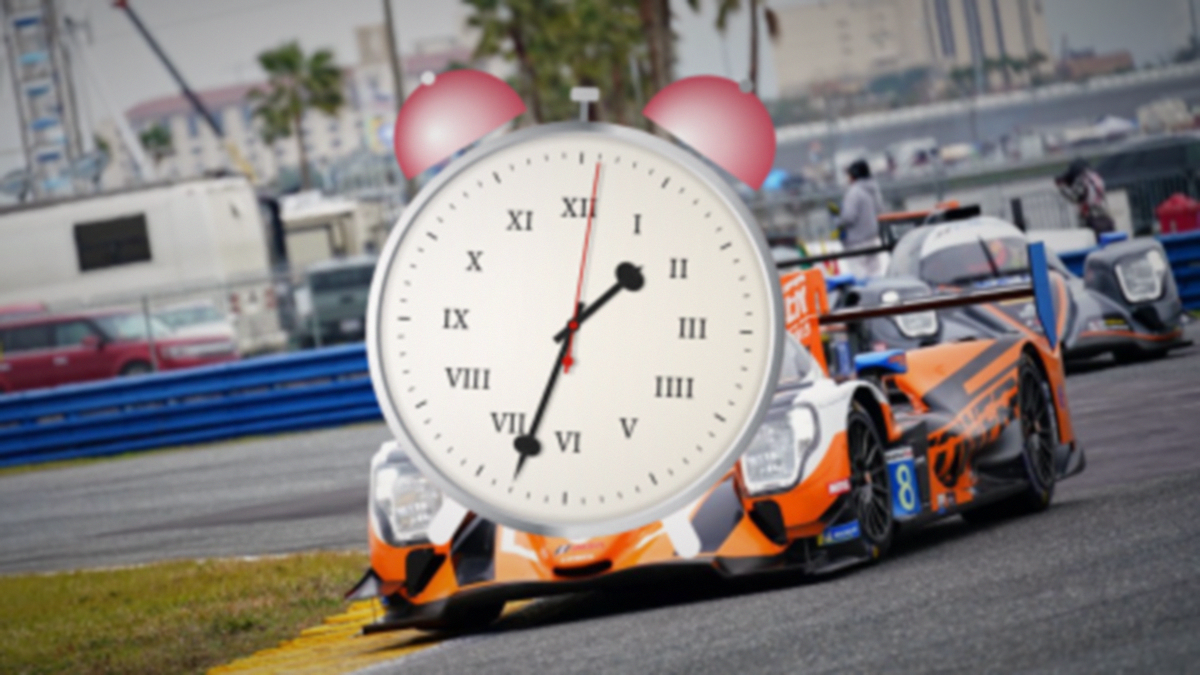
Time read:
1:33:01
